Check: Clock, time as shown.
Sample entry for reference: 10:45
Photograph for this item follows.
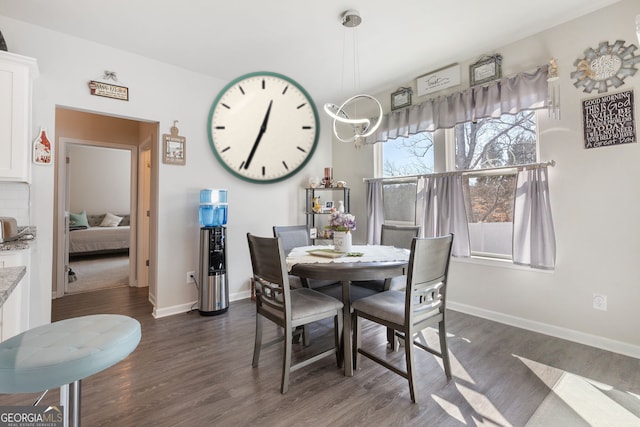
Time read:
12:34
